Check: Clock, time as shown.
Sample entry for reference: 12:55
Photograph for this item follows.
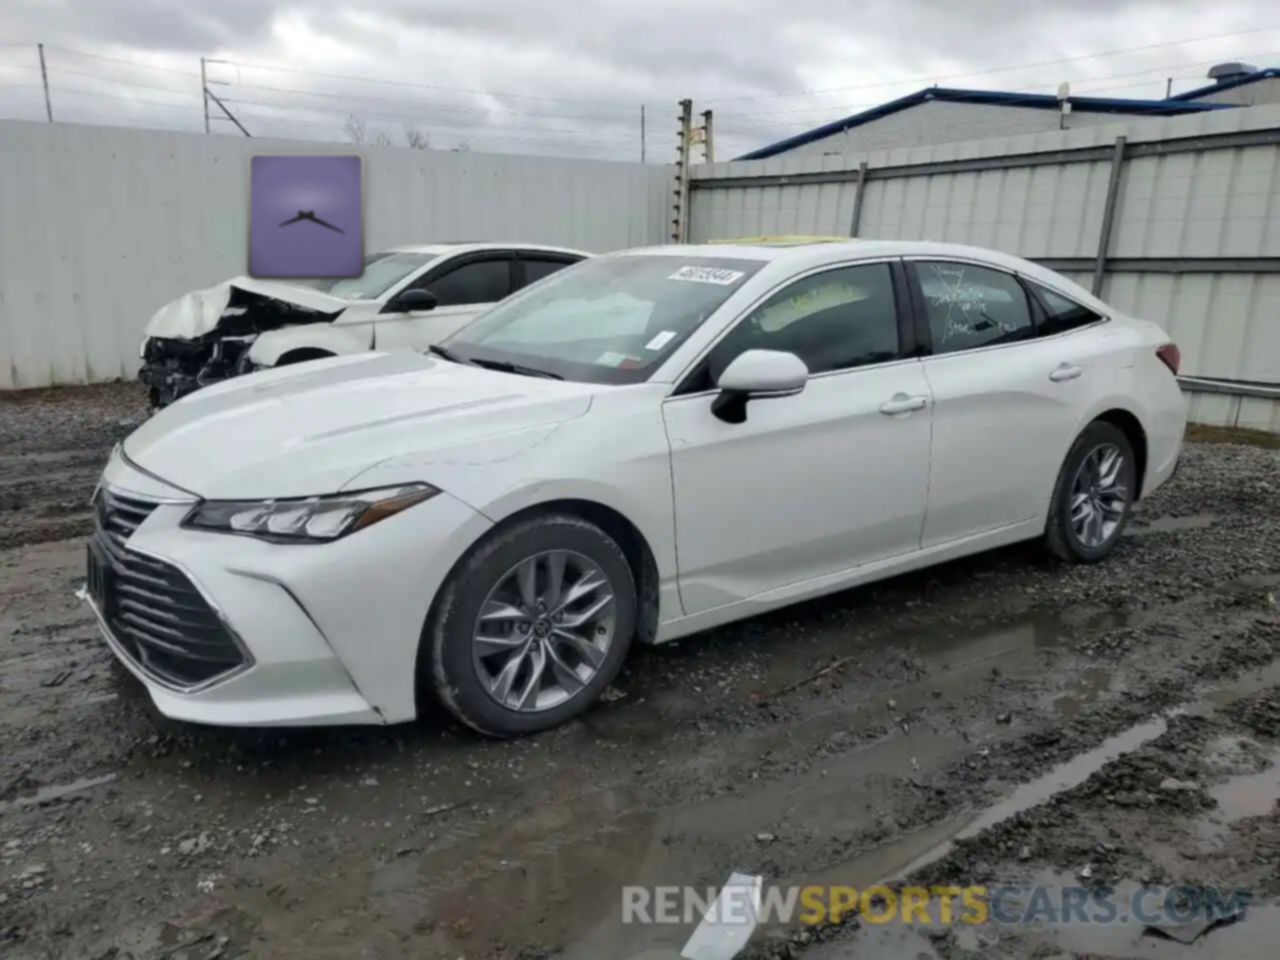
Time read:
8:19
